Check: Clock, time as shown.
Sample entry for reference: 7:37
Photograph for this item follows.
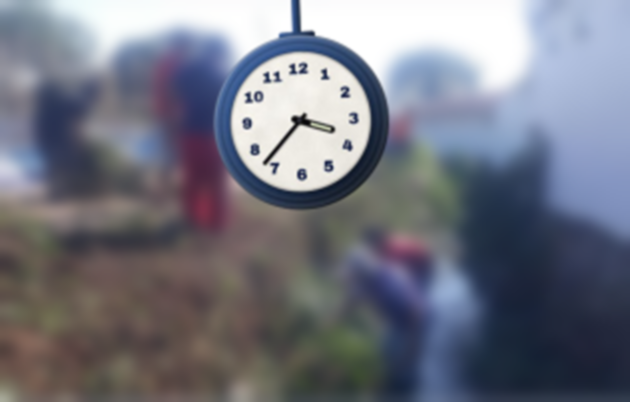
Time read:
3:37
